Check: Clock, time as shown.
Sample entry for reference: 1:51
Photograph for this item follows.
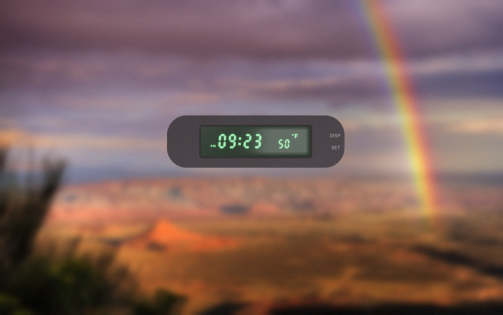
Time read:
9:23
